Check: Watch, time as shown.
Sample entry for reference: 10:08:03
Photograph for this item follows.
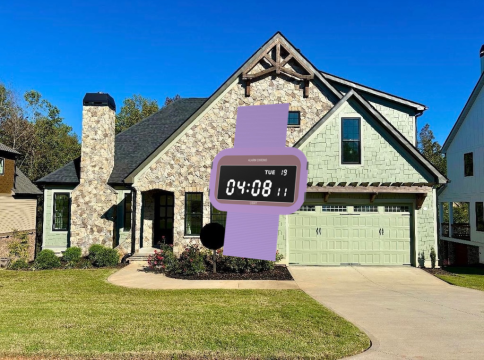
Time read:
4:08:11
